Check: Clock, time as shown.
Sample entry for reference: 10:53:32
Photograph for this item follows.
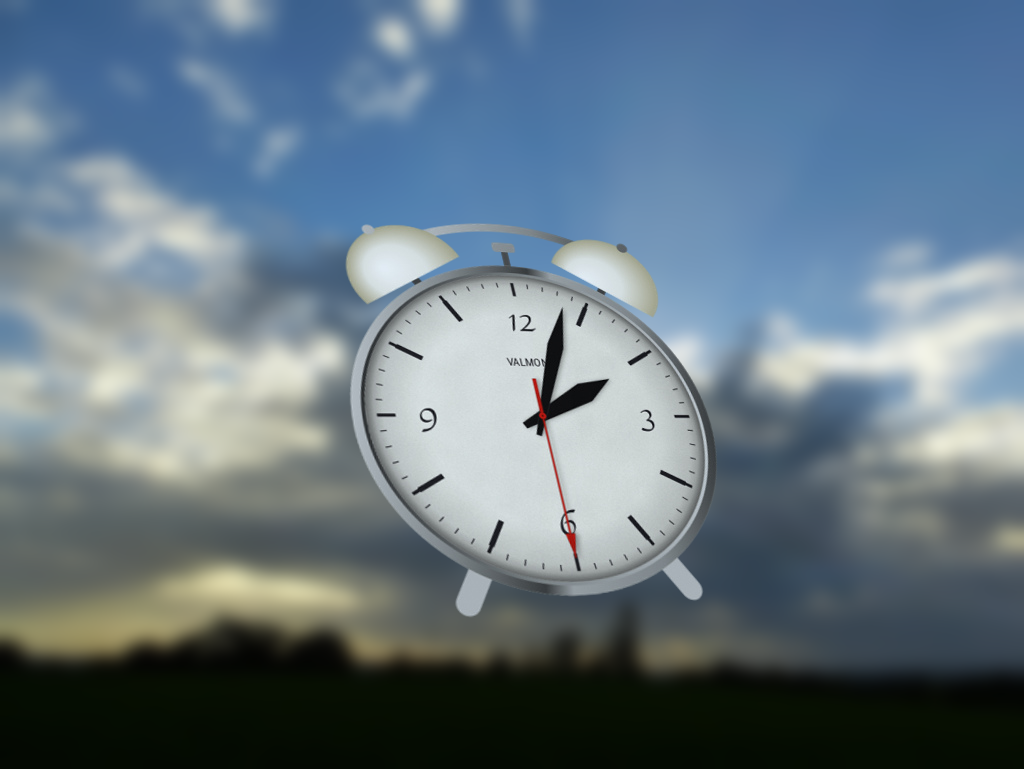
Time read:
2:03:30
